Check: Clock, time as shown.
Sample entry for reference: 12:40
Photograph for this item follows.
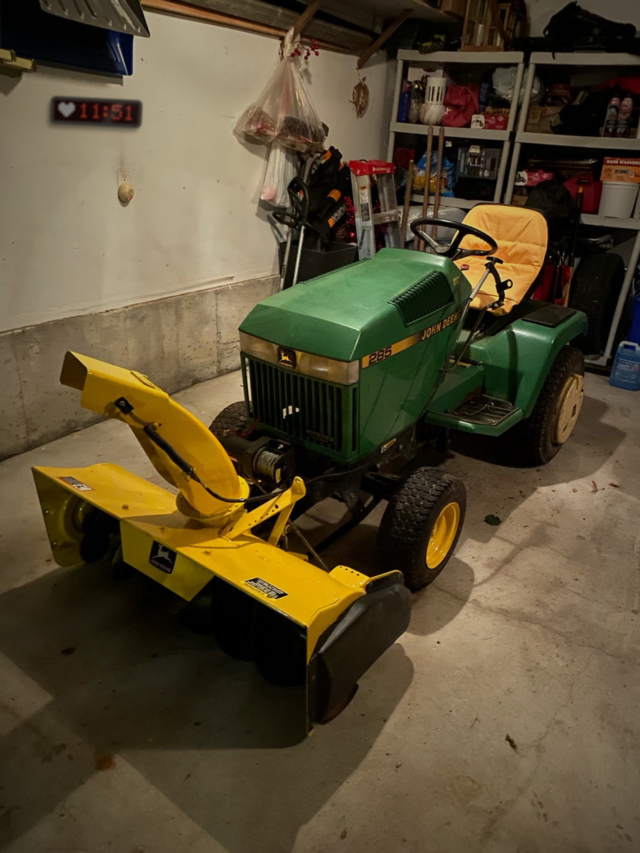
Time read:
11:51
